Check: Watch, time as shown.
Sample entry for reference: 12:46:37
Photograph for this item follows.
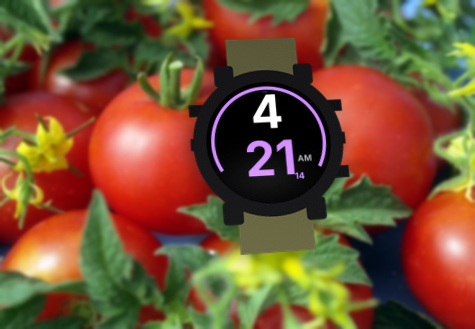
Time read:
4:21:14
